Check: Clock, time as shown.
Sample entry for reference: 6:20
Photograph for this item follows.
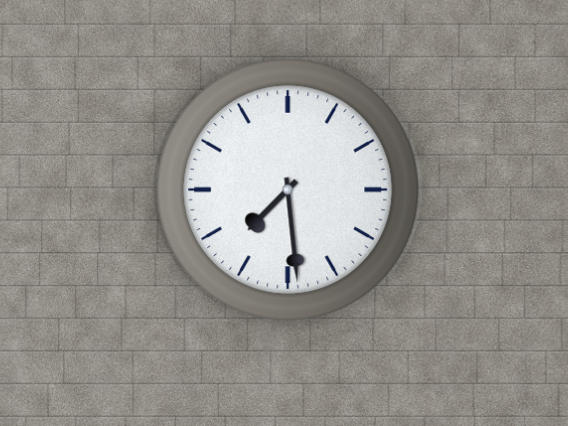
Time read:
7:29
